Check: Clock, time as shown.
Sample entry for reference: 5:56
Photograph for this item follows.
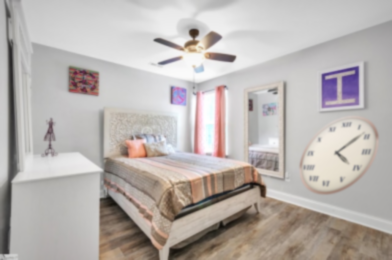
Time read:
4:08
